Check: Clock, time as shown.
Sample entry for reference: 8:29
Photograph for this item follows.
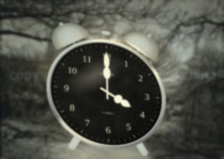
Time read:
4:00
